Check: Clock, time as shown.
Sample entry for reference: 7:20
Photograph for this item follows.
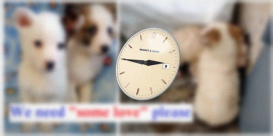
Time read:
2:45
